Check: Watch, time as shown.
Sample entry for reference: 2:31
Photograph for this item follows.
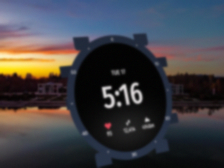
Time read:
5:16
